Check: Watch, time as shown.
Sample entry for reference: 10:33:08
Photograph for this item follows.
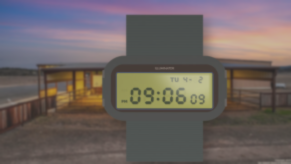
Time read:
9:06:09
